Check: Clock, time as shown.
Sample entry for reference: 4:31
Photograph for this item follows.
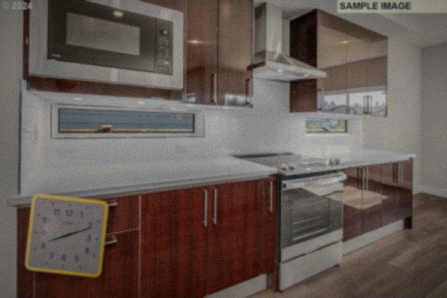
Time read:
8:11
